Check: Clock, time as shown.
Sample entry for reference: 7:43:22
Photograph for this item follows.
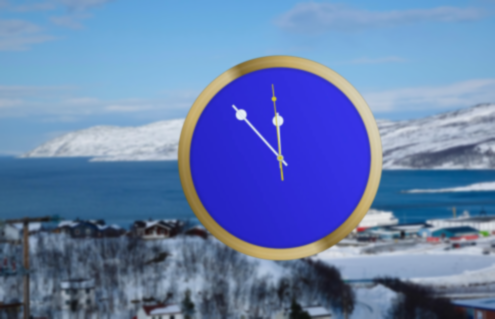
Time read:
11:52:59
